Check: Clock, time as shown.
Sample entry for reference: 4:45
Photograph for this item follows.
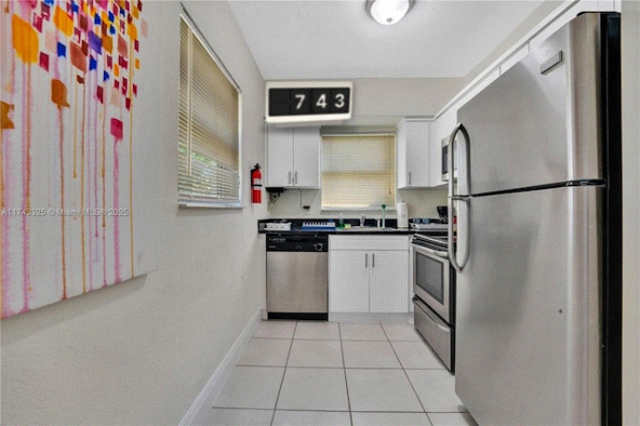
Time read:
7:43
